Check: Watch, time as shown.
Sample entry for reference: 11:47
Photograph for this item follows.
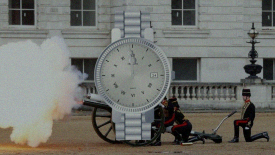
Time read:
11:59
